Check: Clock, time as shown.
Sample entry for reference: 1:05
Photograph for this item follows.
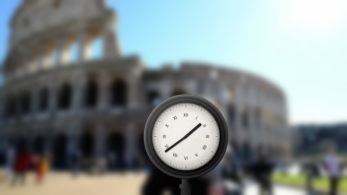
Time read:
1:39
